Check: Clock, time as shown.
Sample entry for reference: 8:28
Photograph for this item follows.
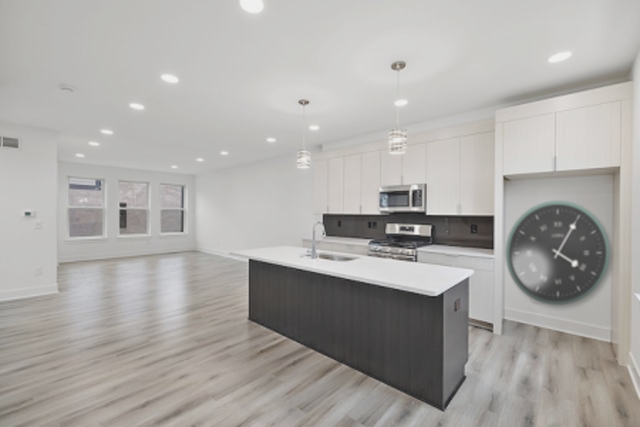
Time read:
4:05
